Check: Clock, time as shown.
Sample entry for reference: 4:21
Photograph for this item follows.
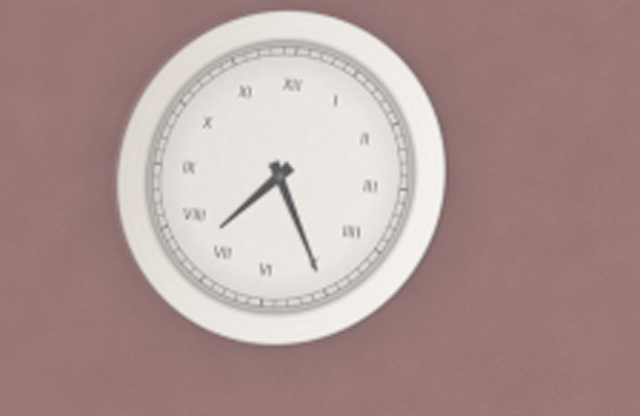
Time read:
7:25
